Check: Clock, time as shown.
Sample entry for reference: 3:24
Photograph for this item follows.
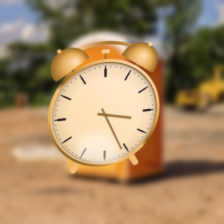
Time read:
3:26
